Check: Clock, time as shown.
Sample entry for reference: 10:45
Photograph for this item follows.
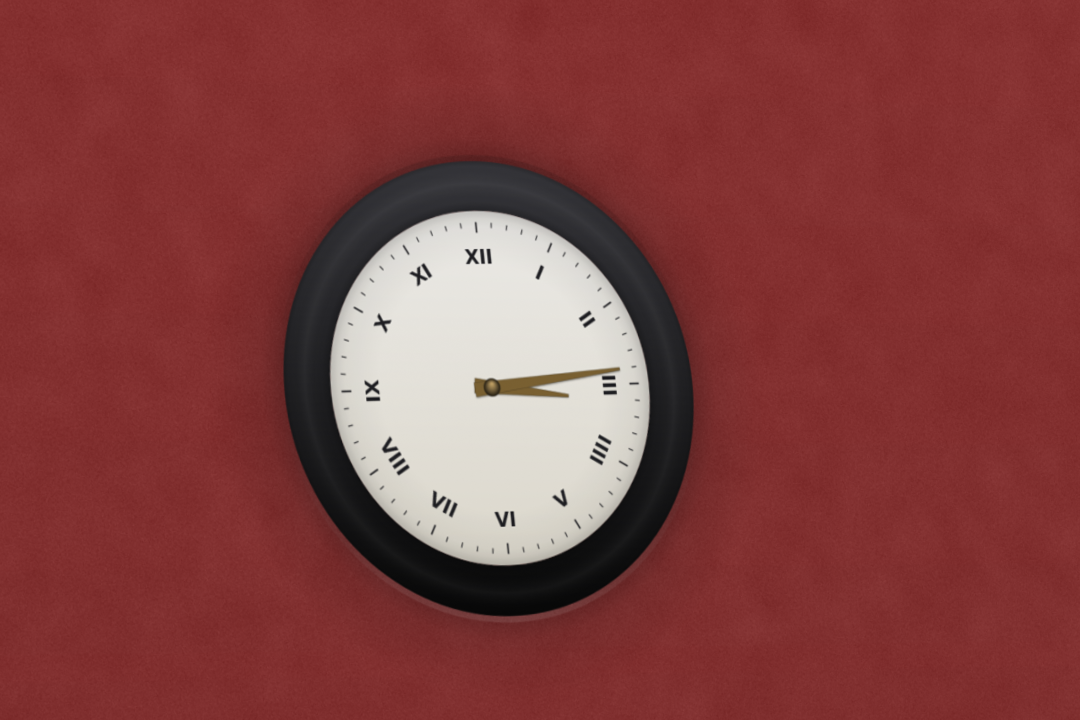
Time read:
3:14
